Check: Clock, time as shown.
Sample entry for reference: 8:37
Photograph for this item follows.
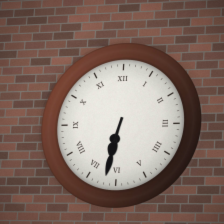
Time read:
6:32
